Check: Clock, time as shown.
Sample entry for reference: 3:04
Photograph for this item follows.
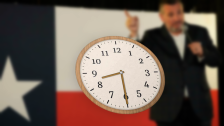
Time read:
8:30
